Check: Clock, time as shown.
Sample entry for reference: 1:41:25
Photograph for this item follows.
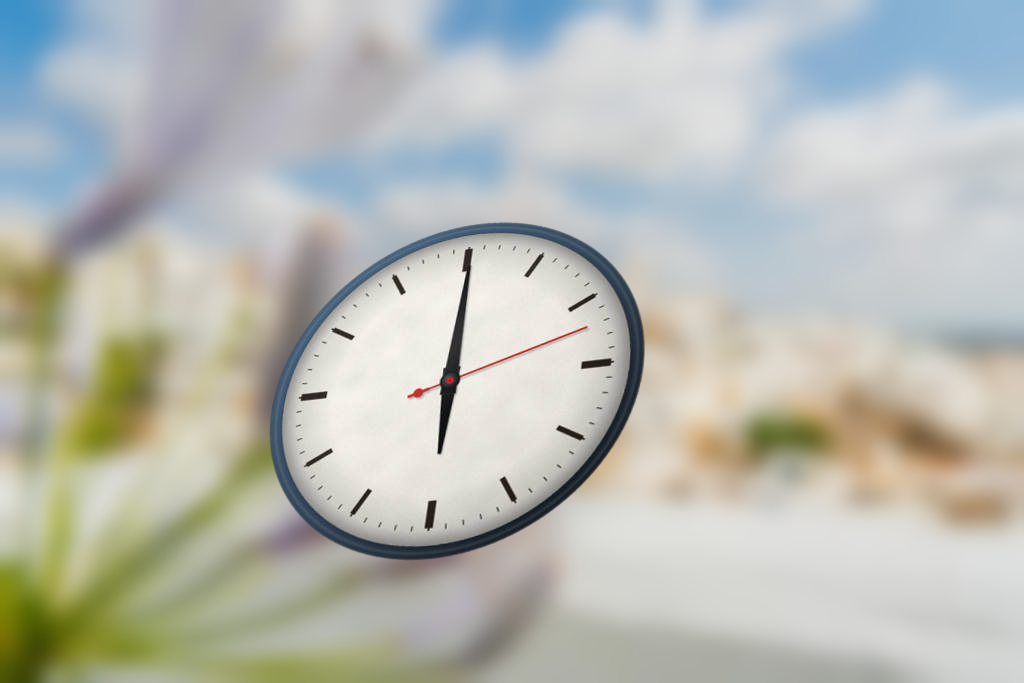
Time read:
6:00:12
